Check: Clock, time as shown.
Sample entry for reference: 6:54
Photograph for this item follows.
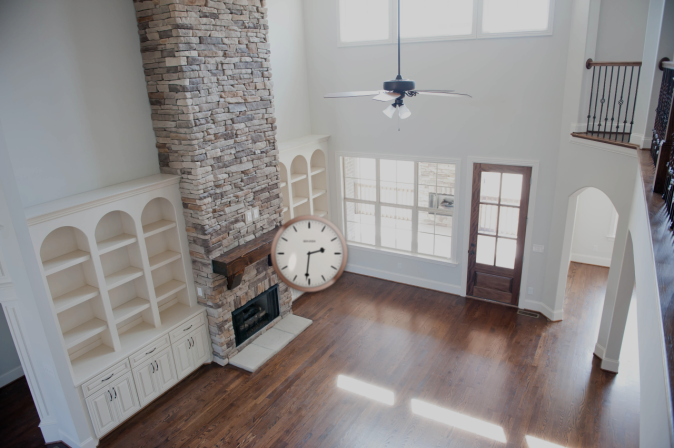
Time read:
2:31
